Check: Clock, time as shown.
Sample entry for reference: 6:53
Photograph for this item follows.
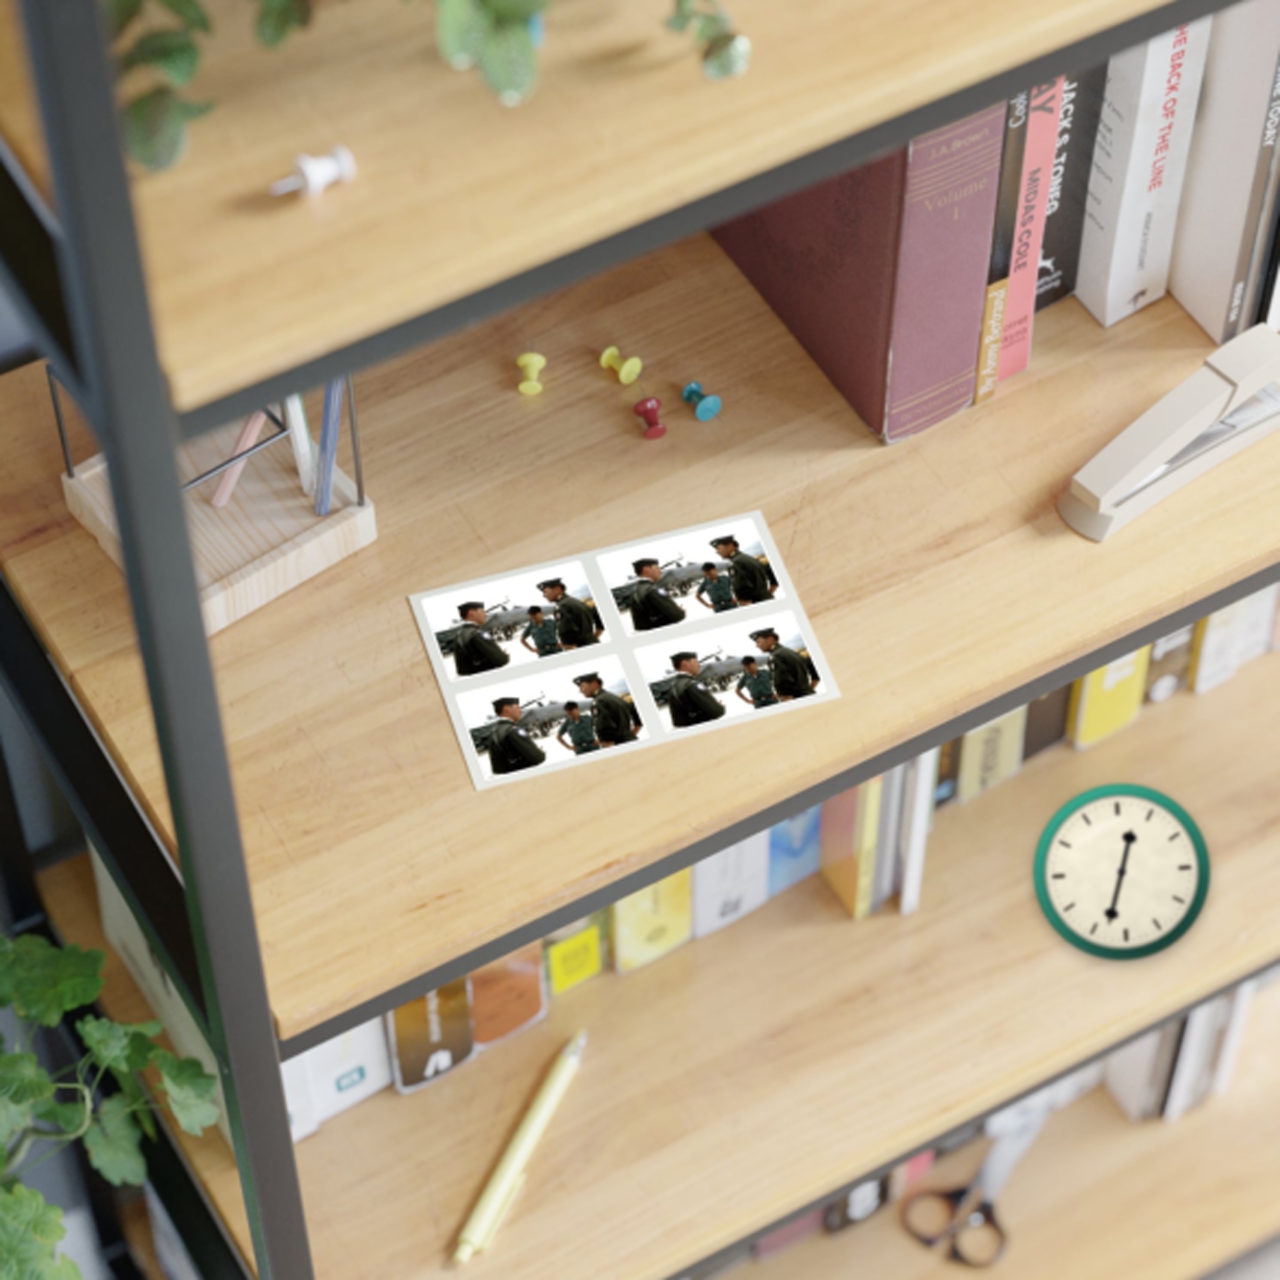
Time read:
12:33
